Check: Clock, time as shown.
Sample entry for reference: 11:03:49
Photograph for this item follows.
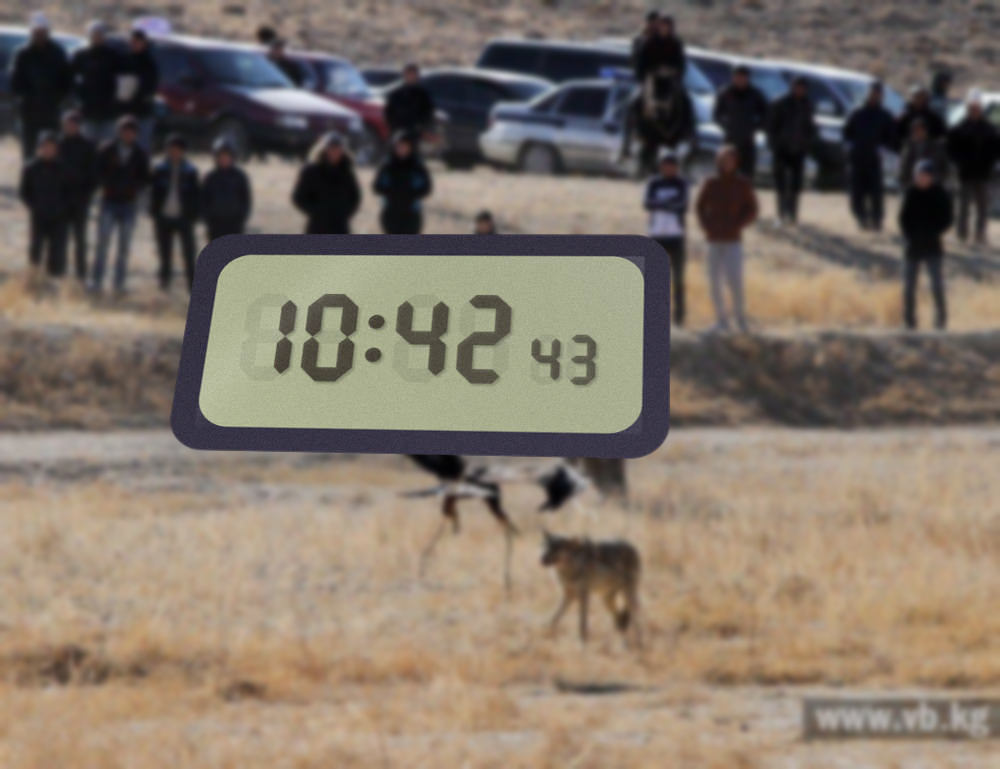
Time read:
10:42:43
